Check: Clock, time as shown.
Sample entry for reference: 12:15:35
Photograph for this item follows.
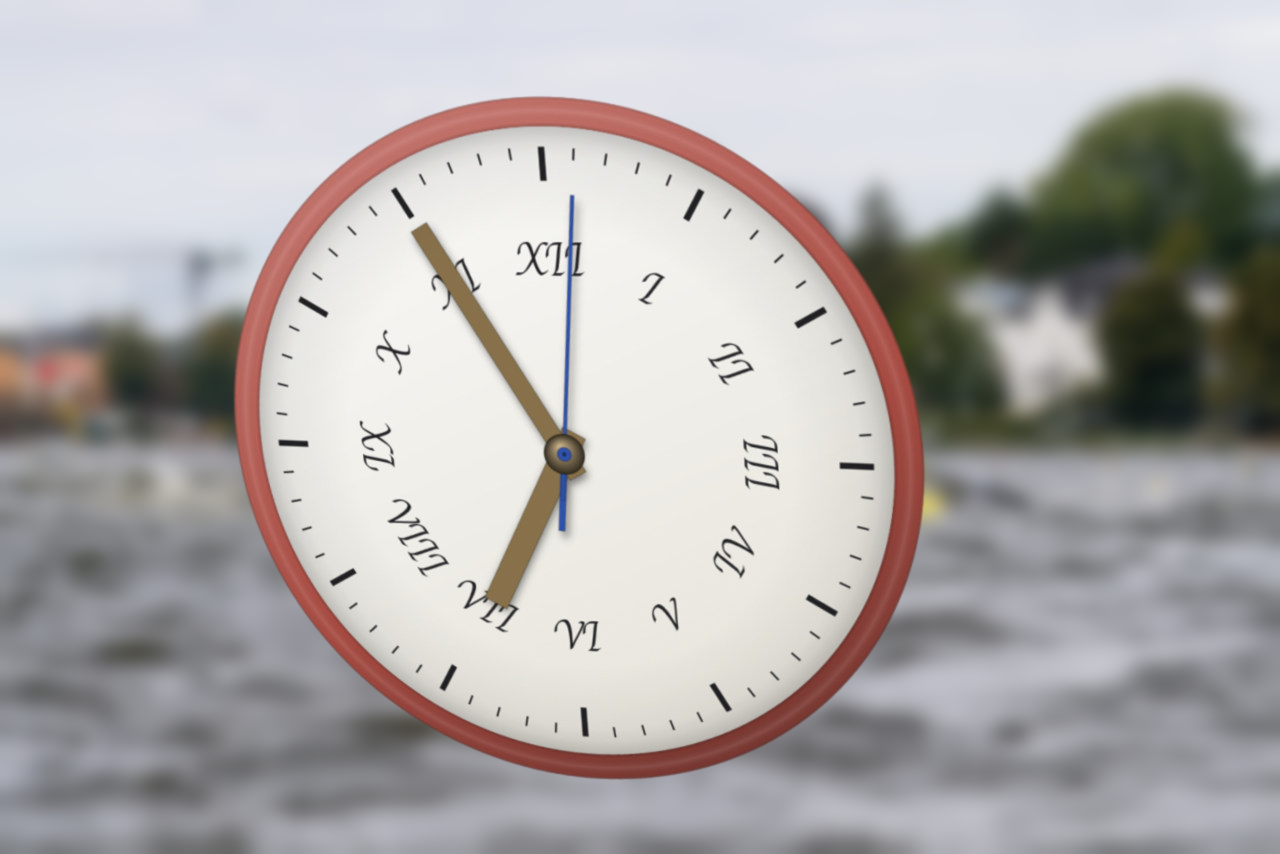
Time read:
6:55:01
